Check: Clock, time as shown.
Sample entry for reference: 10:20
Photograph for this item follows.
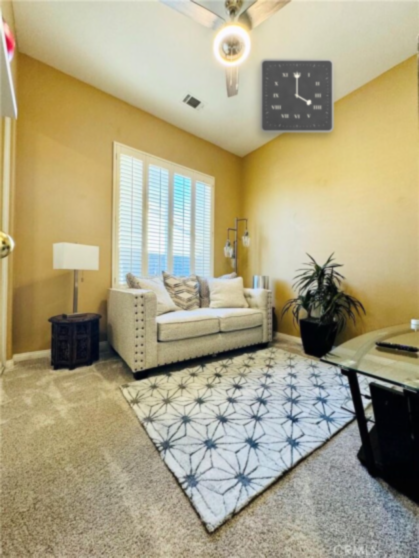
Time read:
4:00
